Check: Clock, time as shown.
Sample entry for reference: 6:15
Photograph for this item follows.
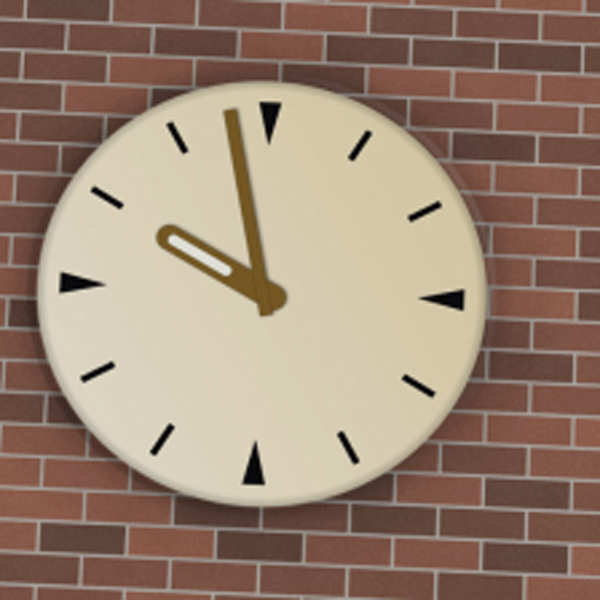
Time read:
9:58
